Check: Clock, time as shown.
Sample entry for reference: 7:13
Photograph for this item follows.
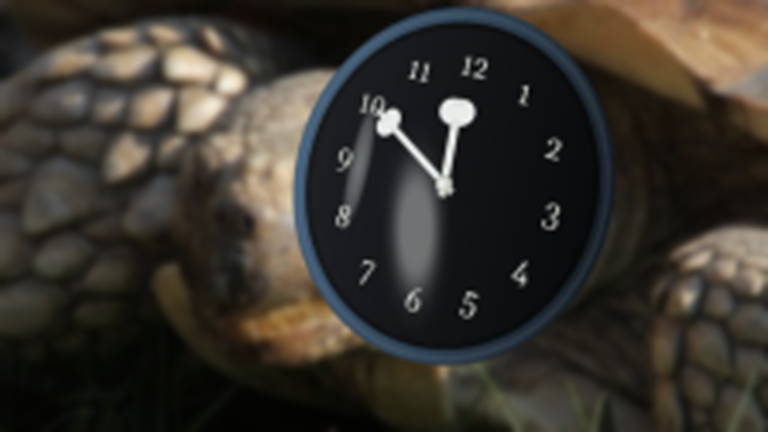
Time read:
11:50
